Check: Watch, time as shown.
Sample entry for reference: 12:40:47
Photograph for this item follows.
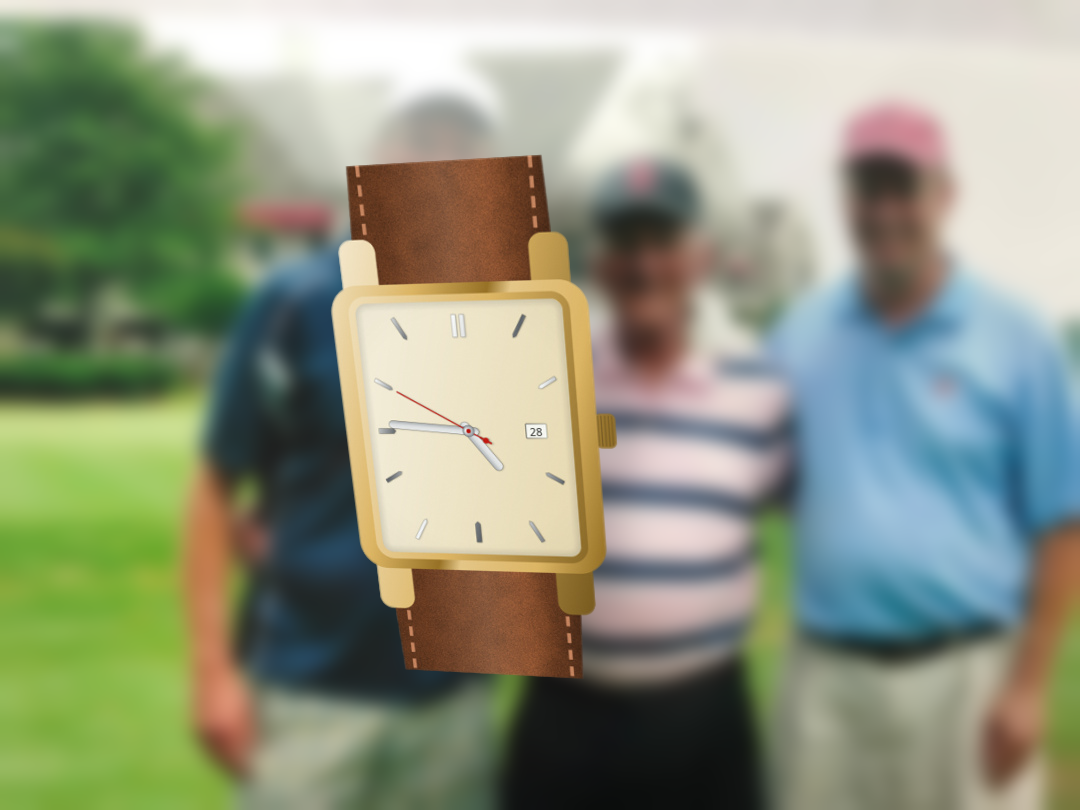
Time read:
4:45:50
